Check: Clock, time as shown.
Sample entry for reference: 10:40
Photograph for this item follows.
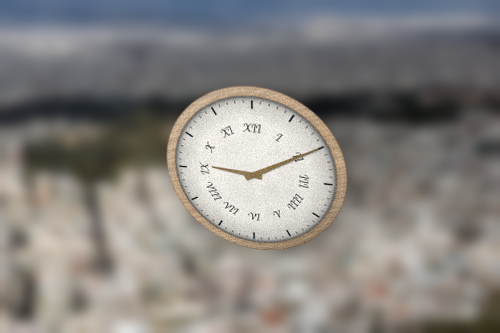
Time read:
9:10
